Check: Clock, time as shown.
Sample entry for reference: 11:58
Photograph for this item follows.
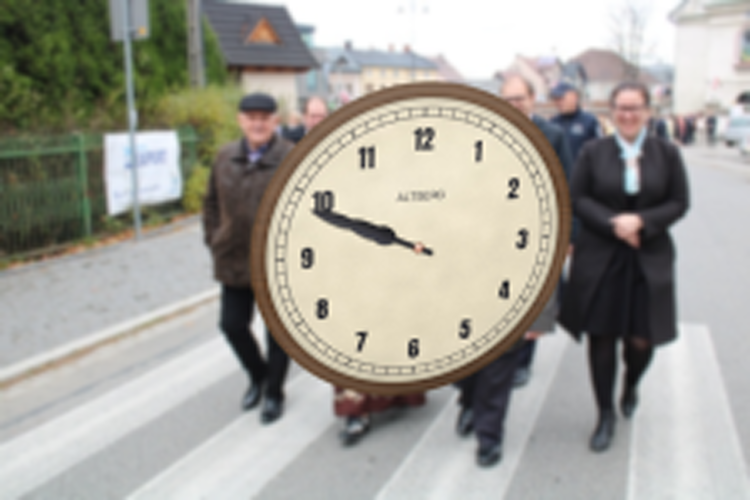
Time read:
9:49
